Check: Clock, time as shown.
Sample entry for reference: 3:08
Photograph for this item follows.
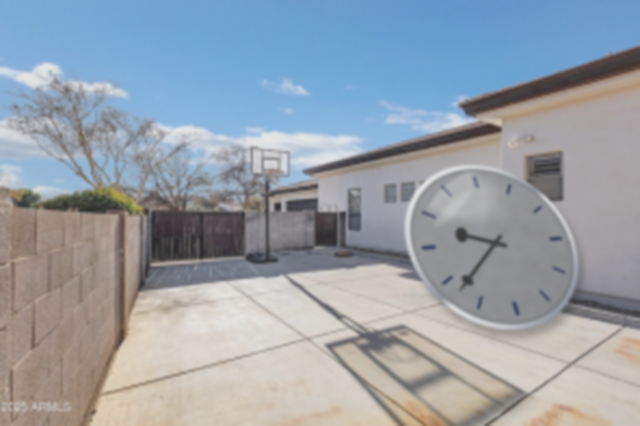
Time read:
9:38
